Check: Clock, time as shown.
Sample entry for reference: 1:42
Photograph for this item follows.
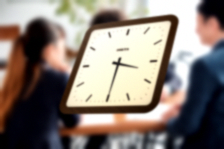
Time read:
3:30
